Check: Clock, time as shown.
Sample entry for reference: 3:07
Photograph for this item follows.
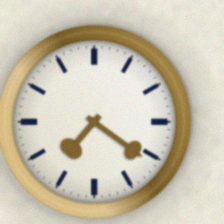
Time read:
7:21
